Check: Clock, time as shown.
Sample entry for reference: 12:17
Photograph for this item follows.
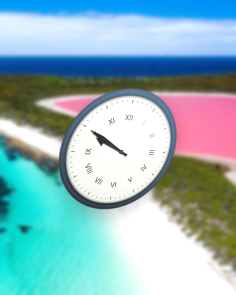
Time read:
9:50
